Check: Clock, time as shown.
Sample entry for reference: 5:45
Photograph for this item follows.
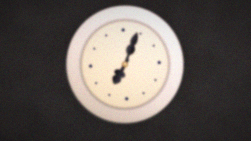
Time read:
7:04
